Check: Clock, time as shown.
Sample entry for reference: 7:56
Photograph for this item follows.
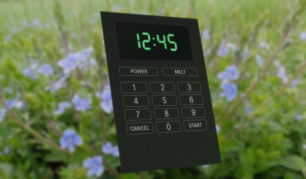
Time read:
12:45
